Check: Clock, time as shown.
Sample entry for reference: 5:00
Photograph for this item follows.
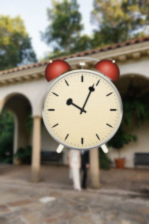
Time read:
10:04
